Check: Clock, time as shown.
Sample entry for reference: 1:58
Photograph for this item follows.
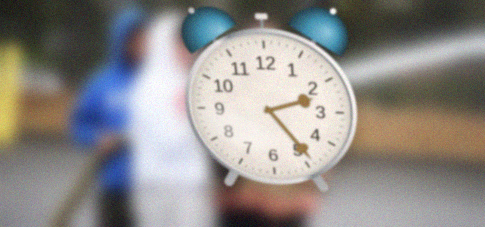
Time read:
2:24
